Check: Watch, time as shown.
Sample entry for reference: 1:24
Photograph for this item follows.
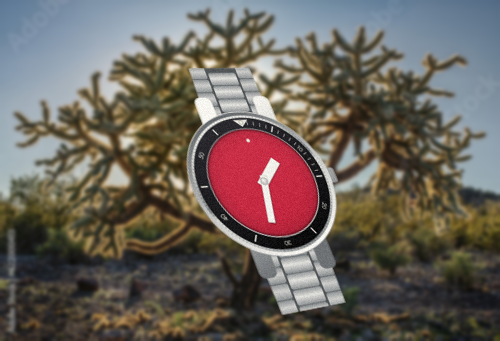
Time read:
1:32
